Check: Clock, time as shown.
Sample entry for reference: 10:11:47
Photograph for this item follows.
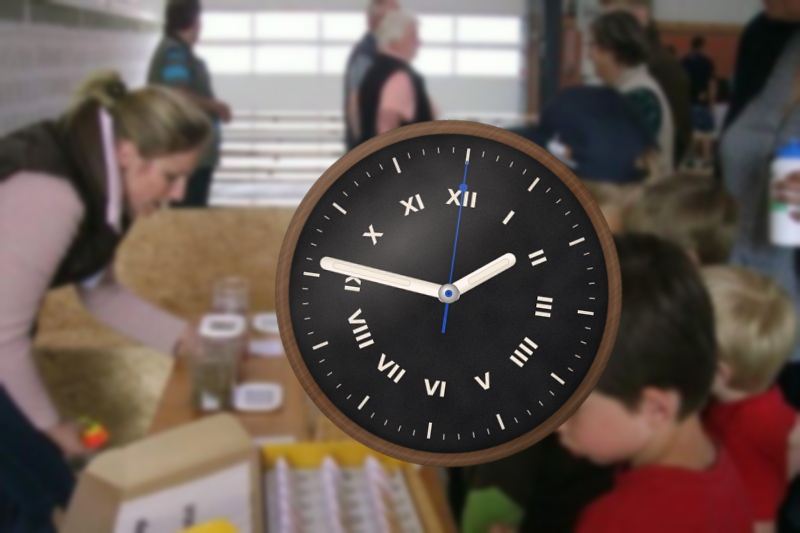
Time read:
1:46:00
